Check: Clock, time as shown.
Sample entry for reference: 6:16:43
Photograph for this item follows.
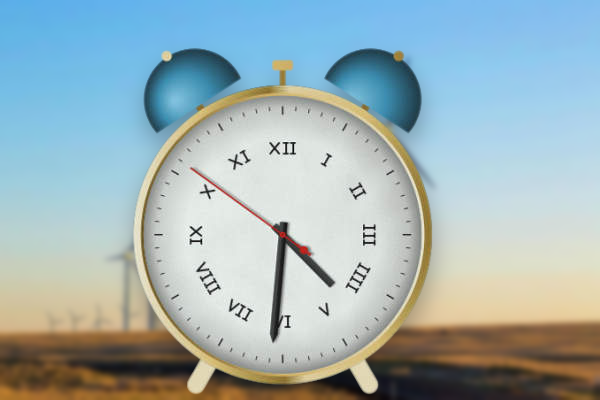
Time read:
4:30:51
